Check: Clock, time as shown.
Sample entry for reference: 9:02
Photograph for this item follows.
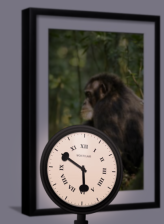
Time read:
5:50
